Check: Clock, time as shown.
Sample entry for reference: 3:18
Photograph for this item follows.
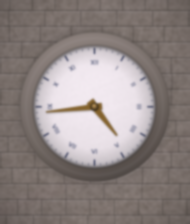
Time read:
4:44
